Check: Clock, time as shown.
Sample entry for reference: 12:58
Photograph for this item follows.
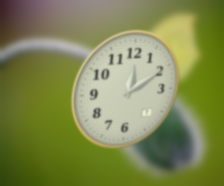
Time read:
12:10
